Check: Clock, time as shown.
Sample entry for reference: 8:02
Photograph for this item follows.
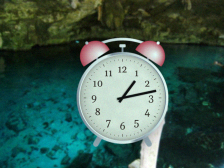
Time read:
1:13
